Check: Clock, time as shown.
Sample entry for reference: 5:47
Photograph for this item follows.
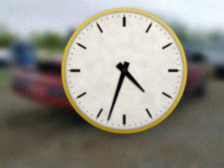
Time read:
4:33
